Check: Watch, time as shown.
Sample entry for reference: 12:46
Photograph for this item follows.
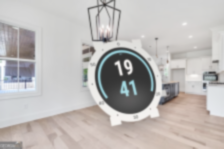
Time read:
19:41
